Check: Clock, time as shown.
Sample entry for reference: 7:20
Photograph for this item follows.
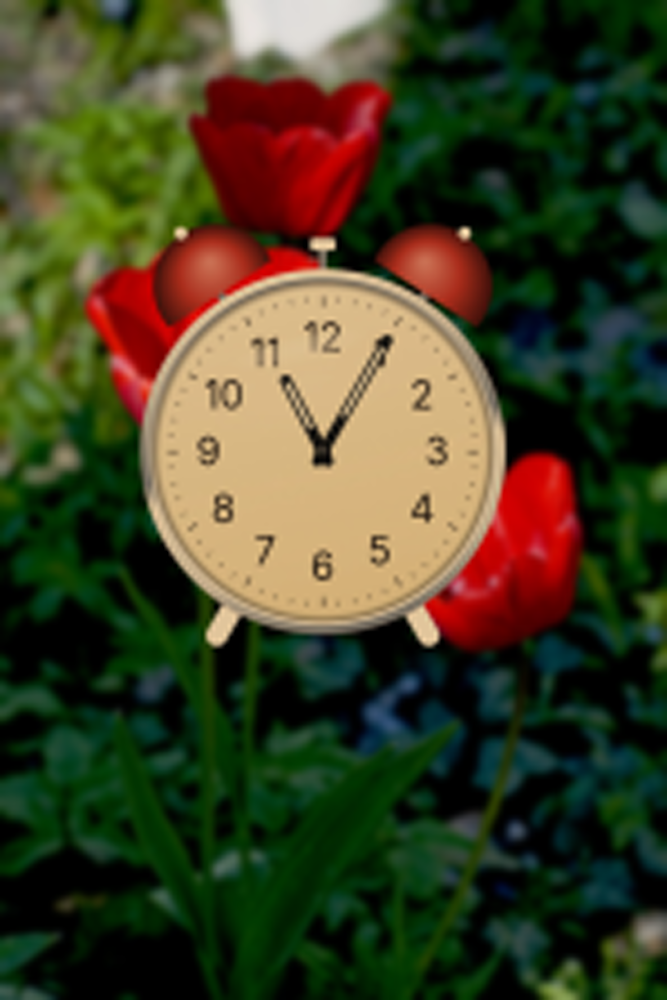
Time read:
11:05
